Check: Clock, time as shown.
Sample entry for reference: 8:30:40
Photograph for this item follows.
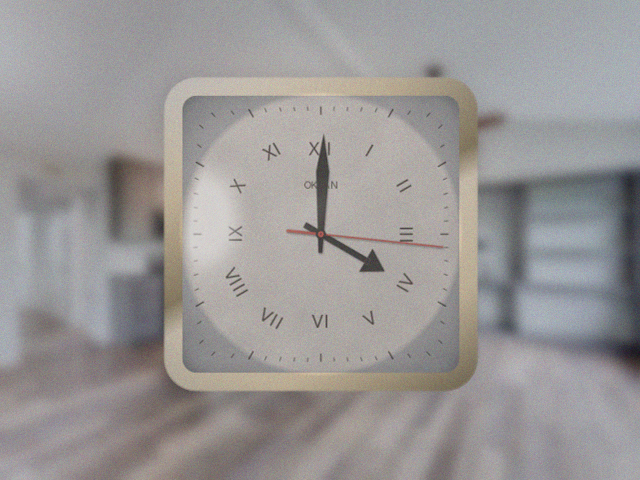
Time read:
4:00:16
